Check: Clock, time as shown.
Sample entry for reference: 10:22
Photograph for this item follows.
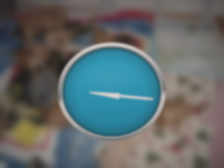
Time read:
9:16
